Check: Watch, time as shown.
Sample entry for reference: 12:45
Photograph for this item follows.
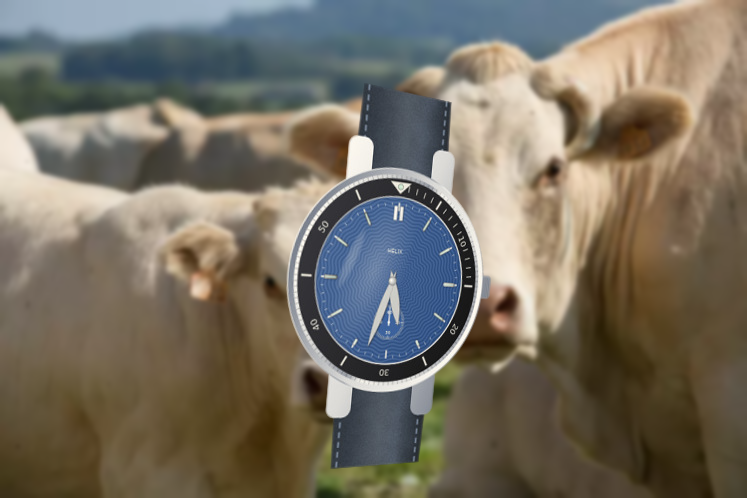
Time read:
5:33
